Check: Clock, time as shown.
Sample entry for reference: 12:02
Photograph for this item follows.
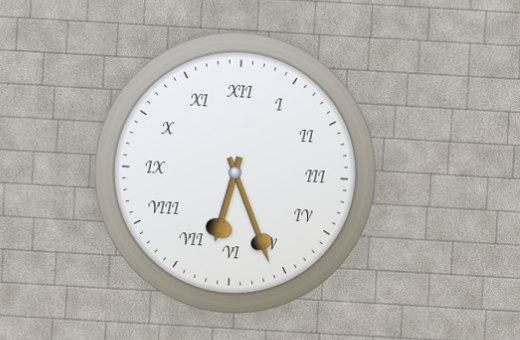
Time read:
6:26
